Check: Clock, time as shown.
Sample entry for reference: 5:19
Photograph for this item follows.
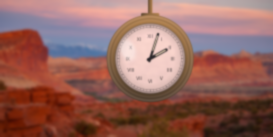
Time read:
2:03
